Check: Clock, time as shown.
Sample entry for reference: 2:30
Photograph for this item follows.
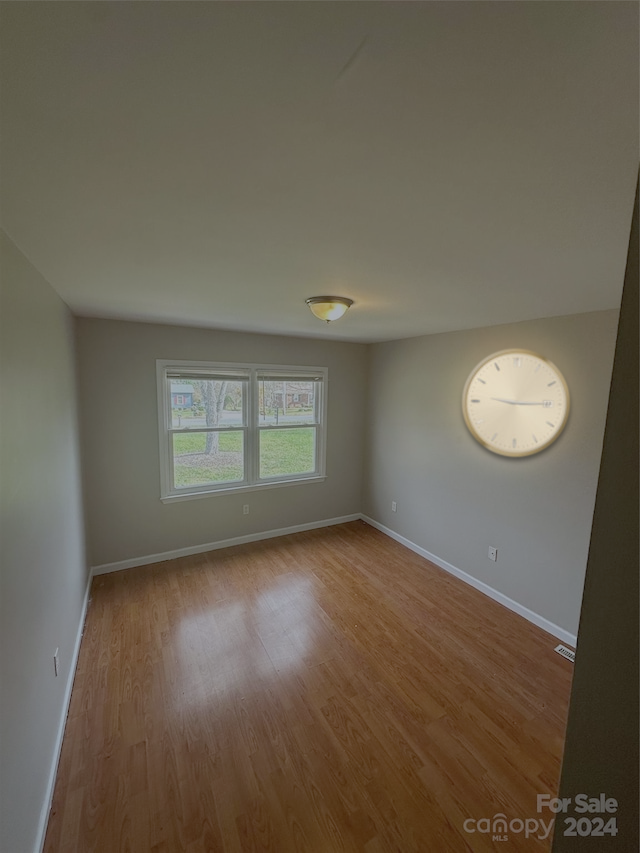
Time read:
9:15
